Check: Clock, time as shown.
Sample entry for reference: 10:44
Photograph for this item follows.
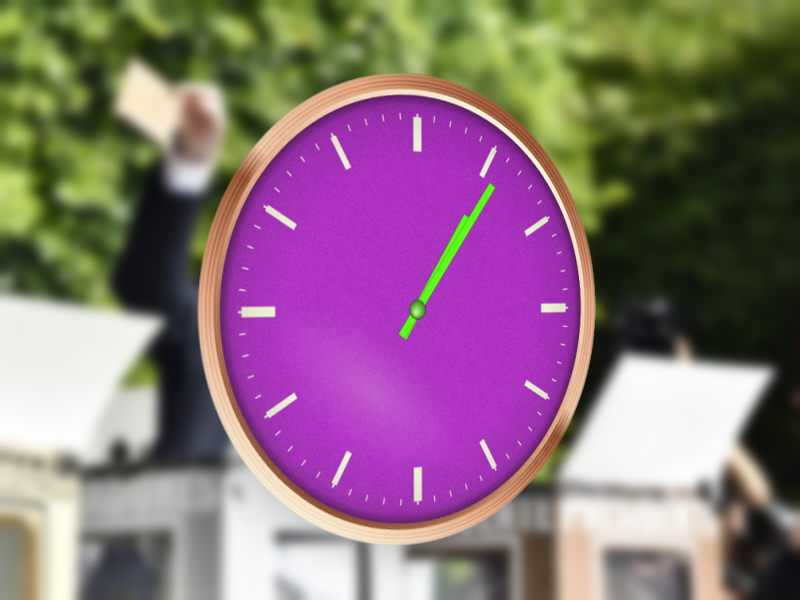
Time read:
1:06
